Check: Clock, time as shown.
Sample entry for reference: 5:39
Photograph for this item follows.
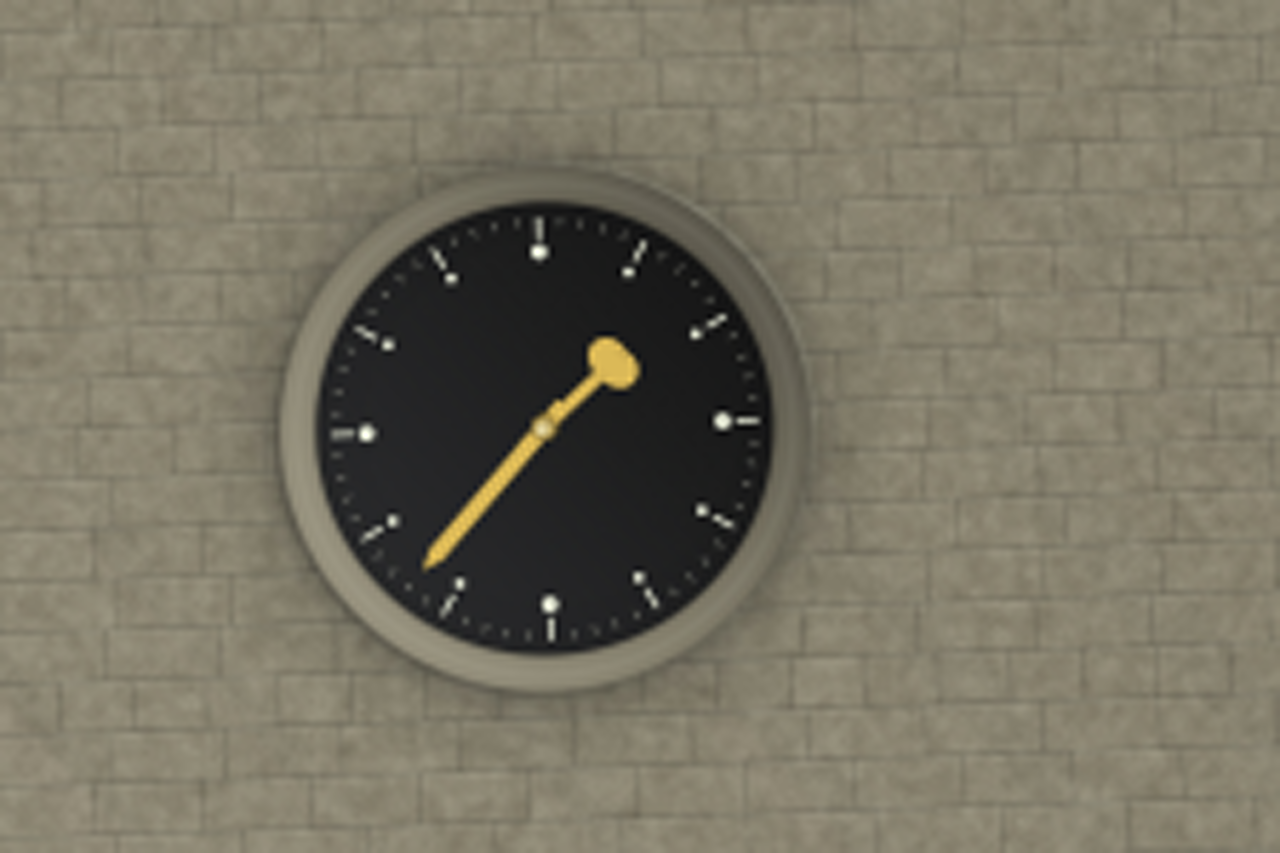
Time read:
1:37
